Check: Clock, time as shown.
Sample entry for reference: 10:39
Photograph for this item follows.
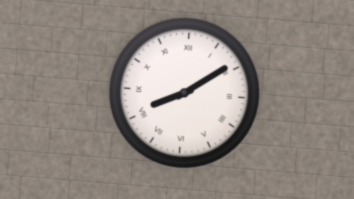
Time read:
8:09
